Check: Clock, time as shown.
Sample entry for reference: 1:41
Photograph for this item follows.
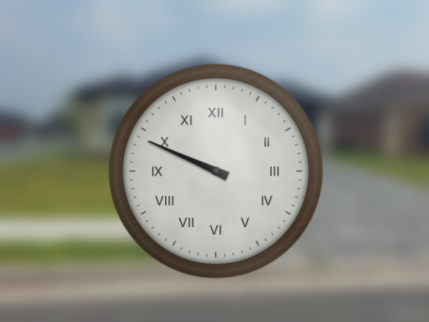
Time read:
9:49
